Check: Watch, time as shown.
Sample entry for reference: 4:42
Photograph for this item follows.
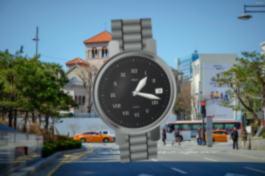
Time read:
1:18
